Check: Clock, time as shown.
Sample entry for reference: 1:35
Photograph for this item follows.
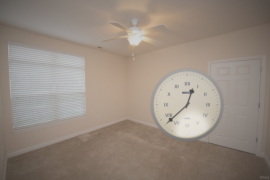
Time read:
12:38
